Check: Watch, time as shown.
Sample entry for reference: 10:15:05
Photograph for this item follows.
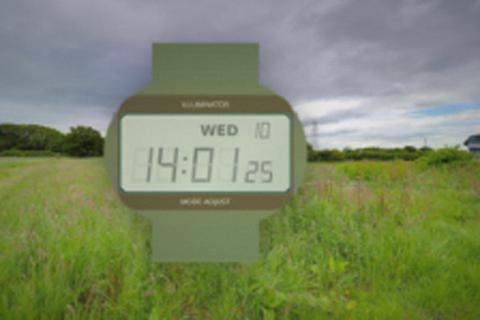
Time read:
14:01:25
